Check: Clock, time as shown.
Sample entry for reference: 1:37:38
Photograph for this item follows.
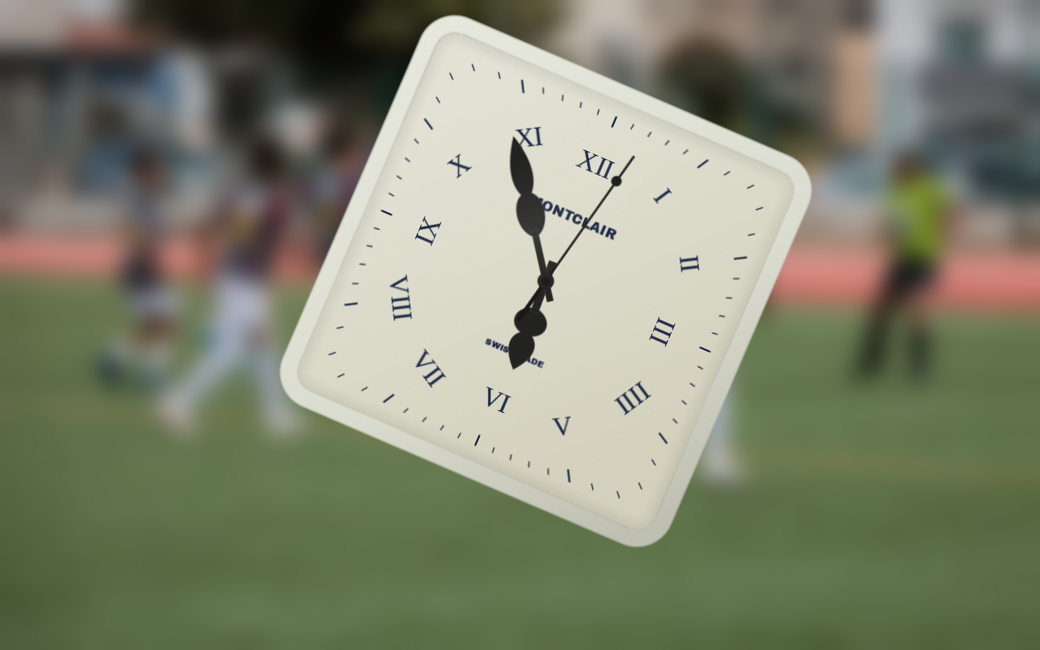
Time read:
5:54:02
